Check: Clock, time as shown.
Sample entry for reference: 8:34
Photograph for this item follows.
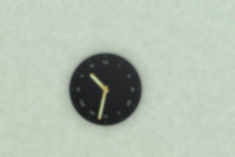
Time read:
10:32
